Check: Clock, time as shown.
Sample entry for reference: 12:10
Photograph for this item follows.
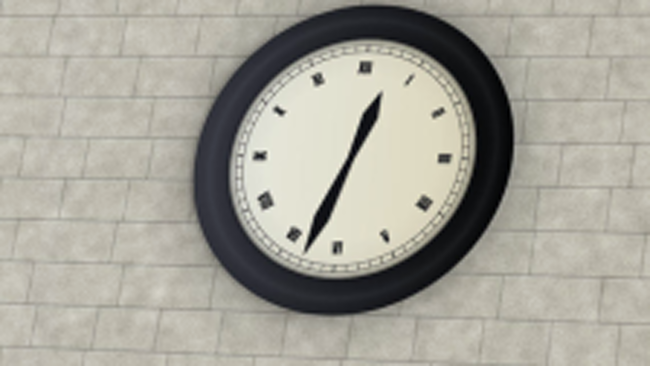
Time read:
12:33
